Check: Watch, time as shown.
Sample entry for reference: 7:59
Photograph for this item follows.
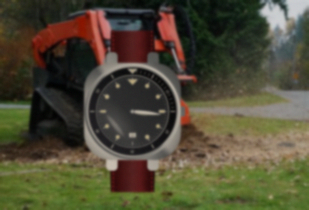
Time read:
3:16
